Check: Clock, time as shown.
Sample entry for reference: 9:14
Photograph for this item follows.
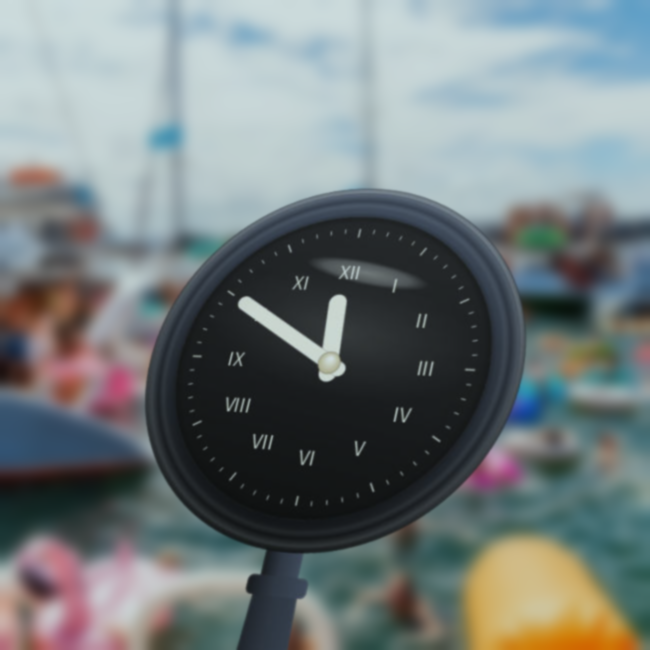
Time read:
11:50
